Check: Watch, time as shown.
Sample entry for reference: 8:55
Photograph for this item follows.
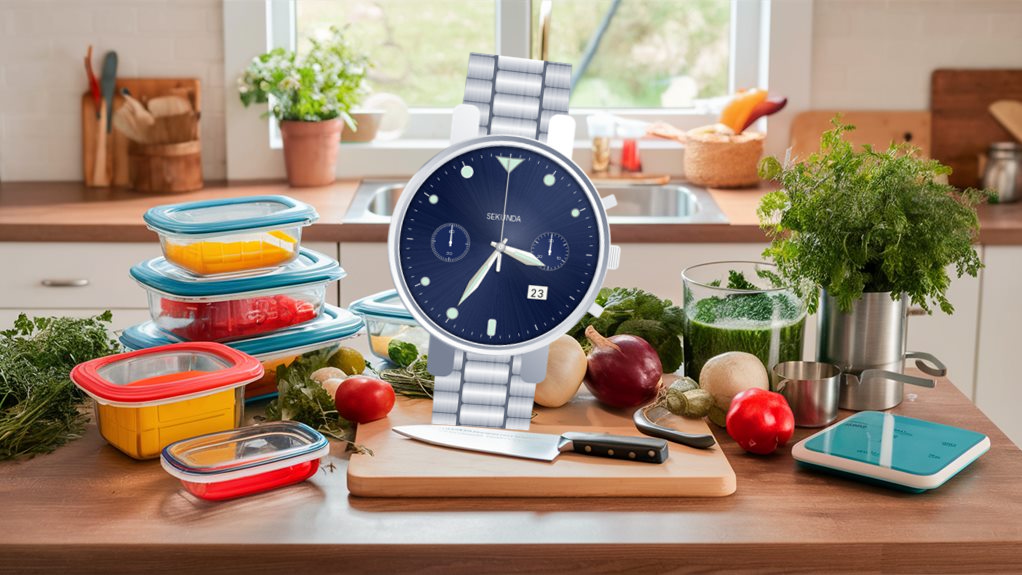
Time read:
3:35
